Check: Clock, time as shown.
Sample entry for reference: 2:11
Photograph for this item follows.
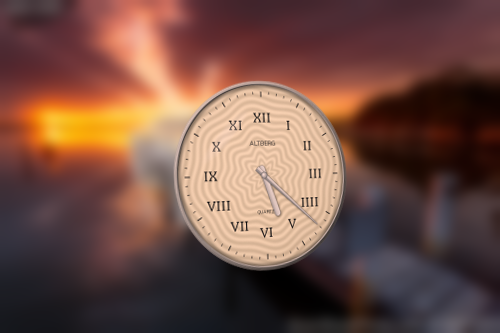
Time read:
5:22
